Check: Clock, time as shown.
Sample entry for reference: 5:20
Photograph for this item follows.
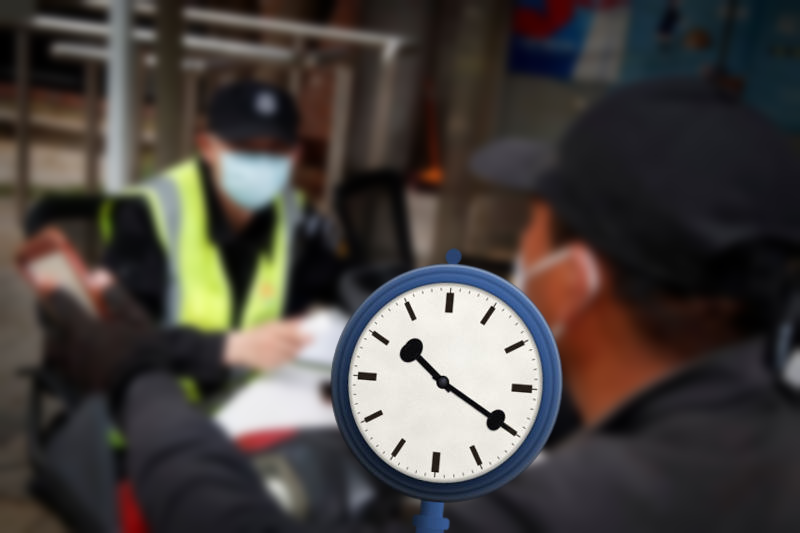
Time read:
10:20
